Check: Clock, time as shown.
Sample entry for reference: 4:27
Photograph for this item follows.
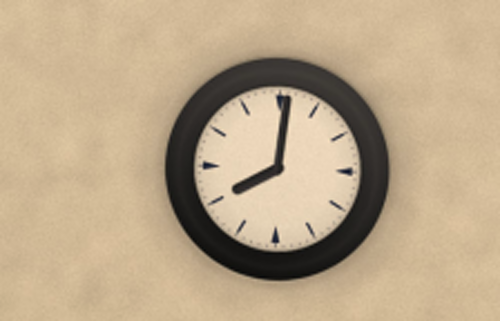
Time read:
8:01
